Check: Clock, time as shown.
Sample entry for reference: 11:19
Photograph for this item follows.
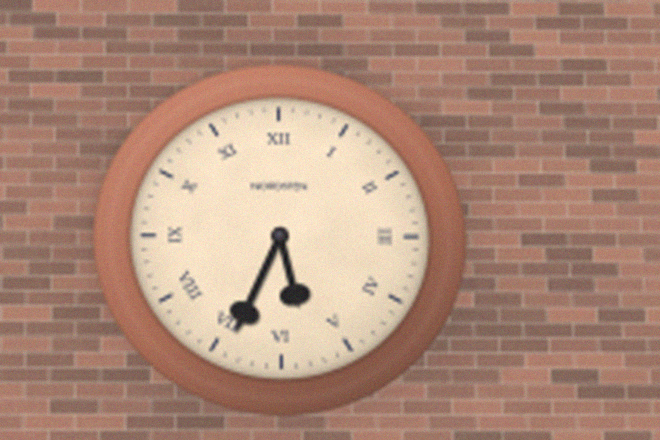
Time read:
5:34
